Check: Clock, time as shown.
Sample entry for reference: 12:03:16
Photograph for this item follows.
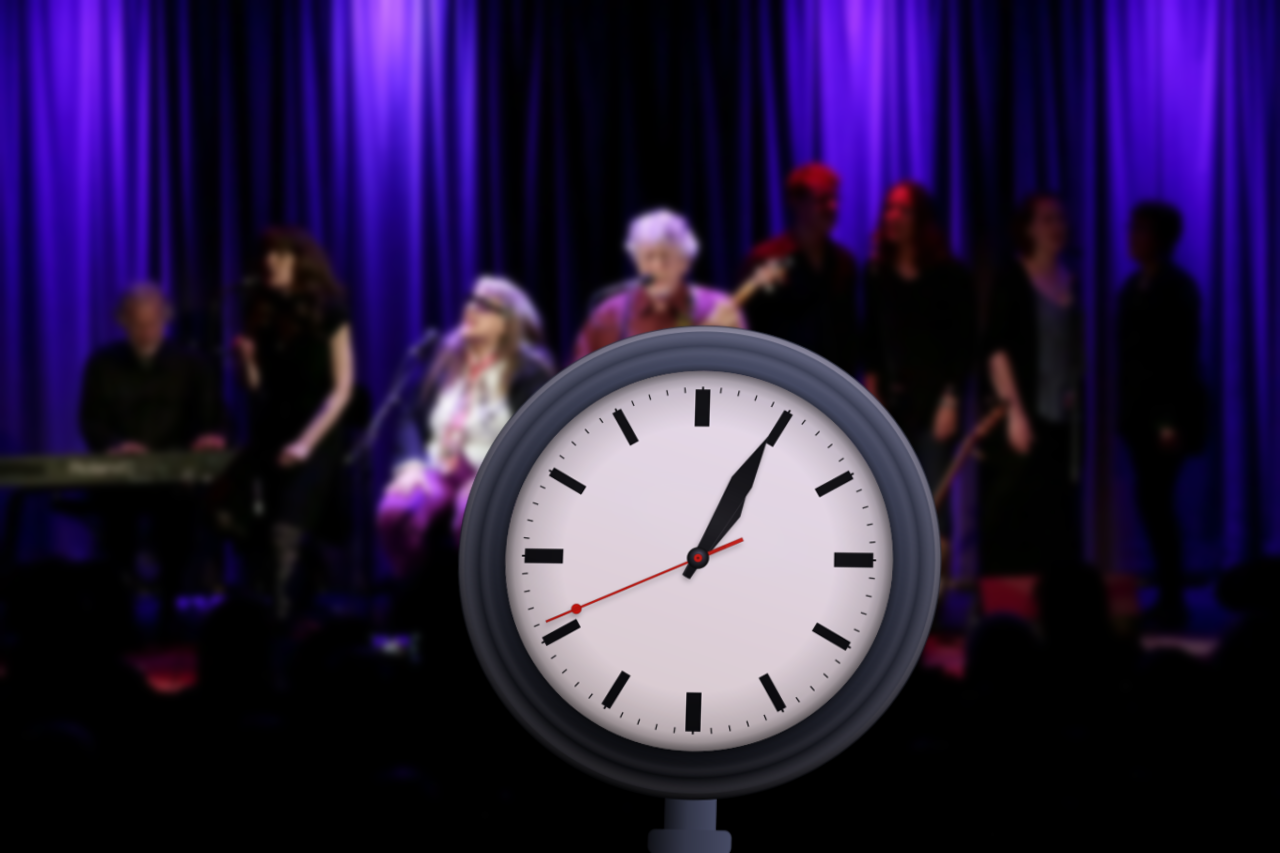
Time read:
1:04:41
